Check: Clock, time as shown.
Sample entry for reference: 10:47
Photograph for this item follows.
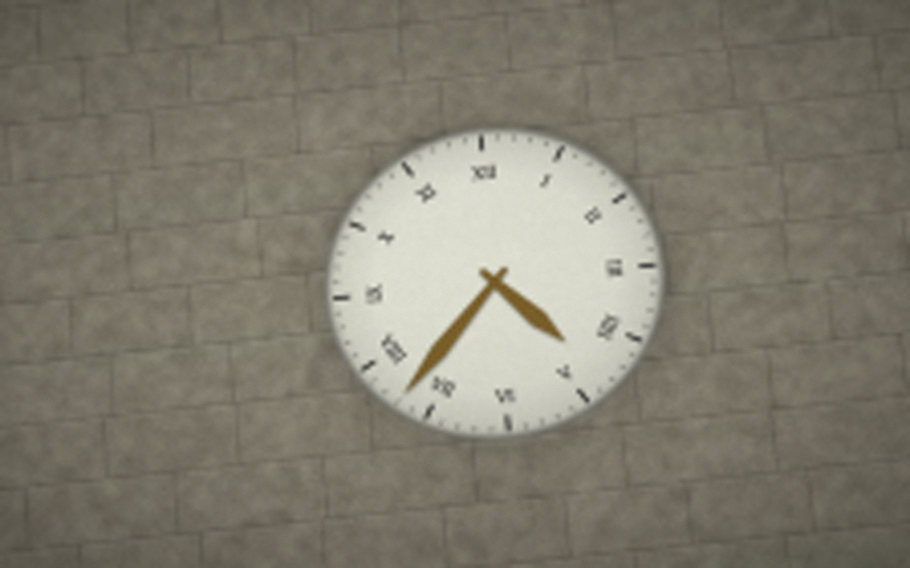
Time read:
4:37
